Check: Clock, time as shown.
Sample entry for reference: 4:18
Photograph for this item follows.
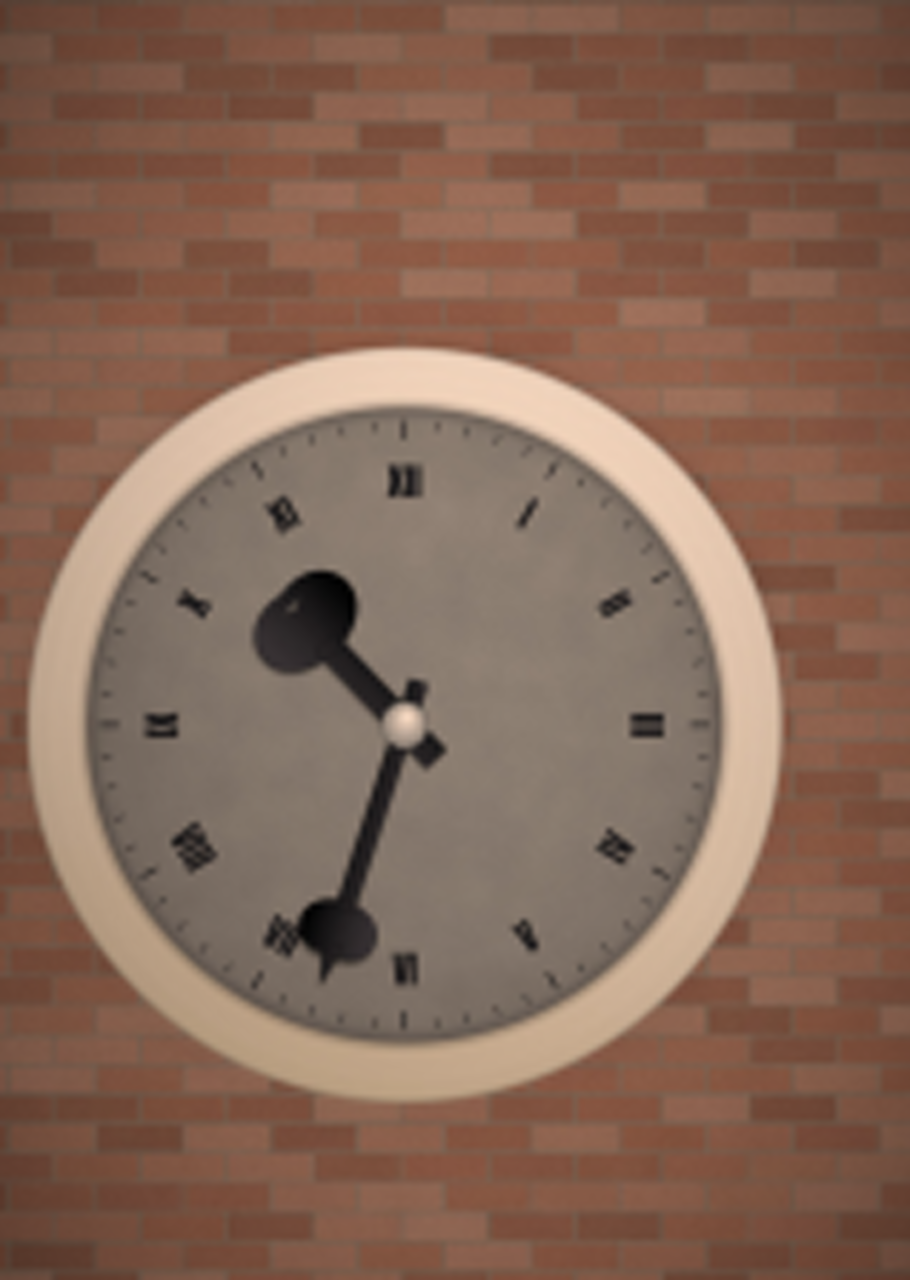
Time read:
10:33
